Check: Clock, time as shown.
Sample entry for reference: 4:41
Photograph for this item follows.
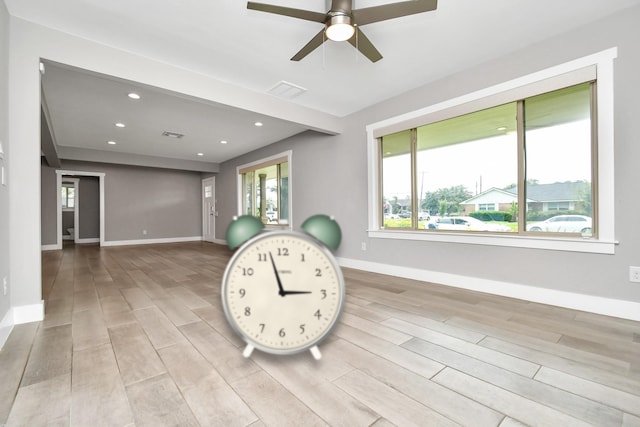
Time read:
2:57
